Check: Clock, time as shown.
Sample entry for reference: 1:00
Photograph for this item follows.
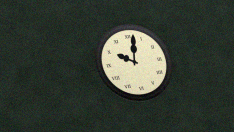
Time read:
10:02
